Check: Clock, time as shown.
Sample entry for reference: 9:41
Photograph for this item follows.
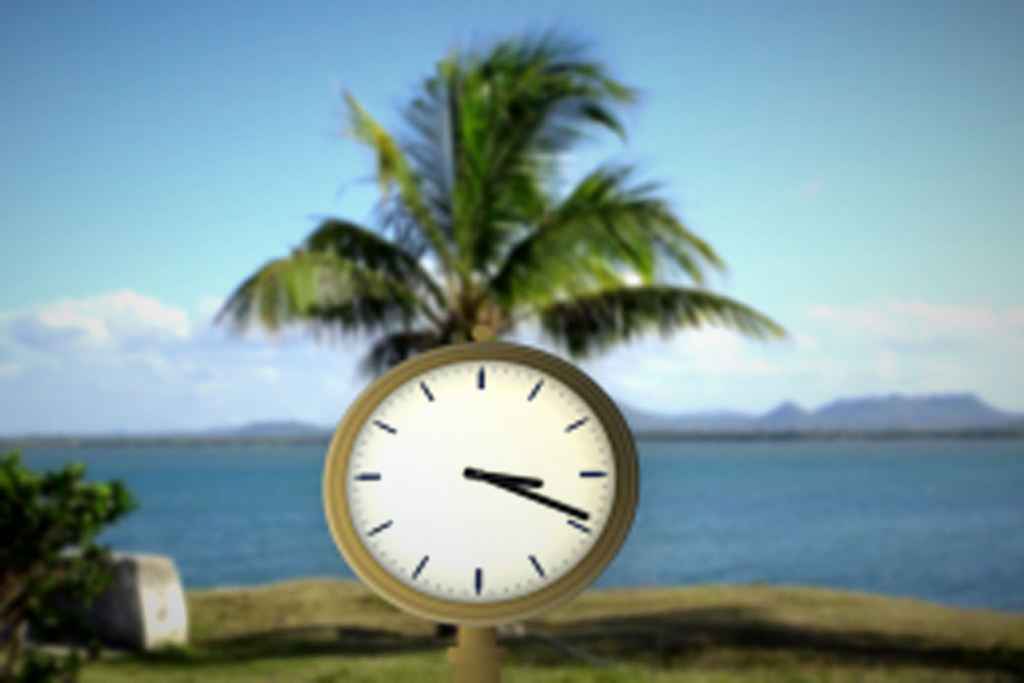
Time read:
3:19
